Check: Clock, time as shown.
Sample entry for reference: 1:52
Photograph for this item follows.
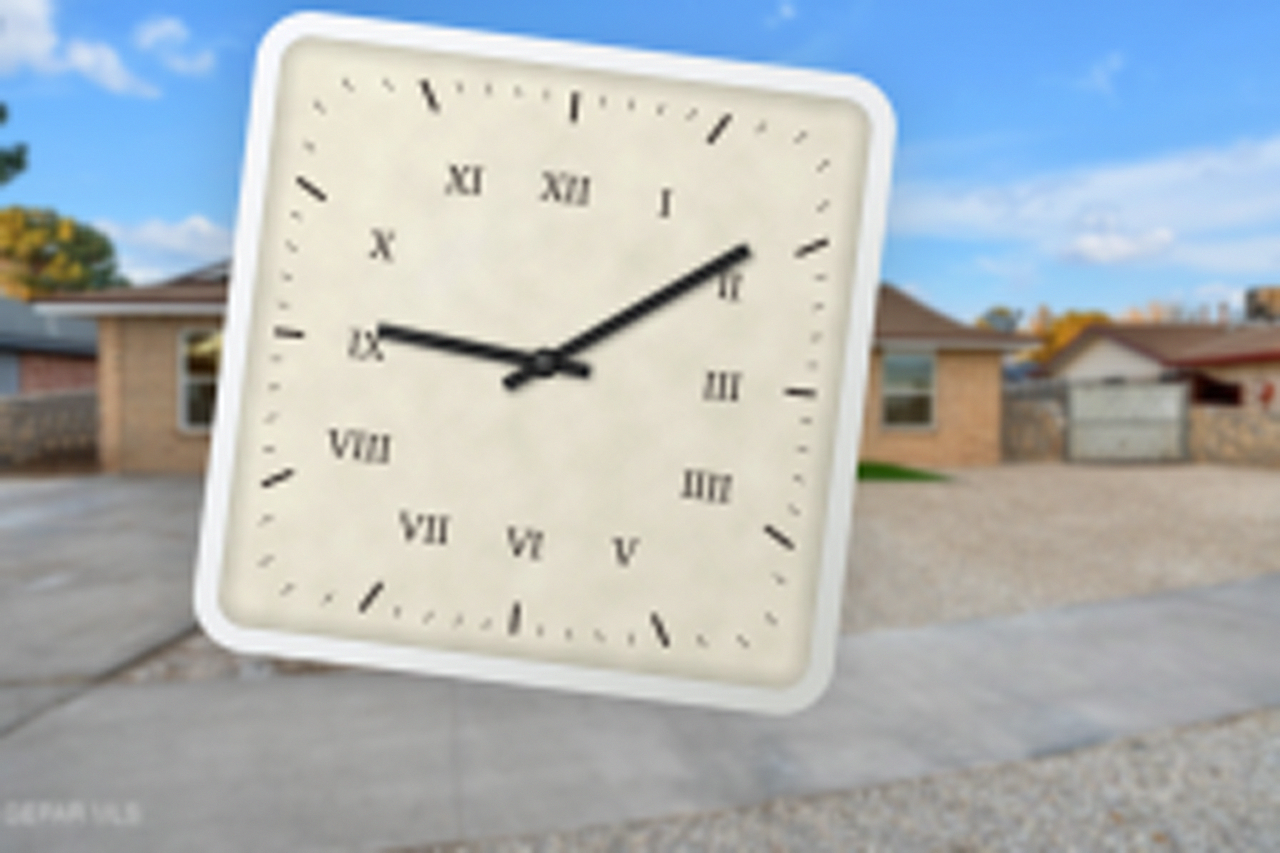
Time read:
9:09
